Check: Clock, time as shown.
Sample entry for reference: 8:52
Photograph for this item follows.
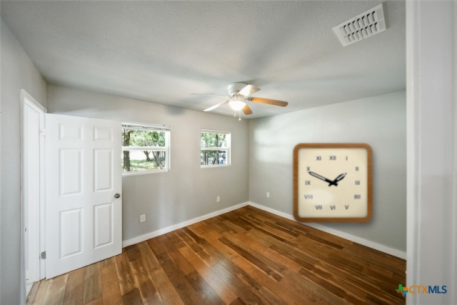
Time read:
1:49
